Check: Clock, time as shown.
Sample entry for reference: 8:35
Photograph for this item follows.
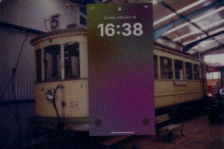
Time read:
16:38
